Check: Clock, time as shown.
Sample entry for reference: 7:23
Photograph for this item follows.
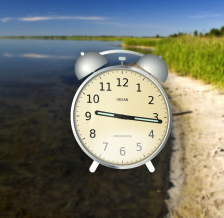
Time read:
9:16
